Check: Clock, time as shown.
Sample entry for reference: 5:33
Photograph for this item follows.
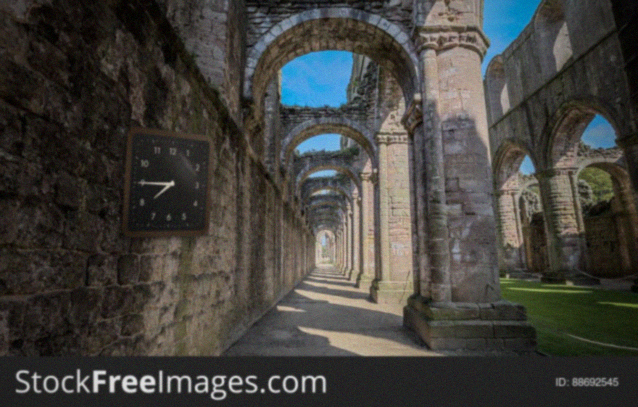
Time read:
7:45
